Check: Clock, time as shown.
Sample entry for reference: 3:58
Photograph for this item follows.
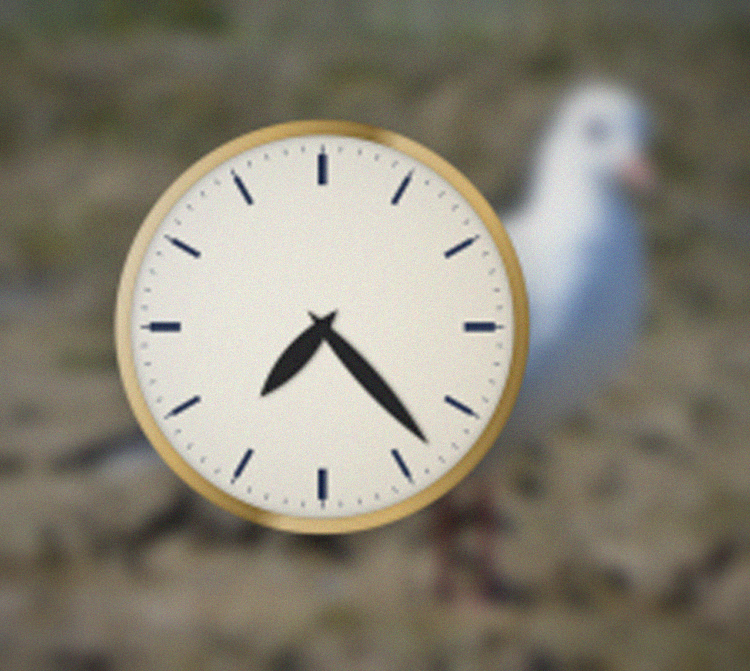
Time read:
7:23
